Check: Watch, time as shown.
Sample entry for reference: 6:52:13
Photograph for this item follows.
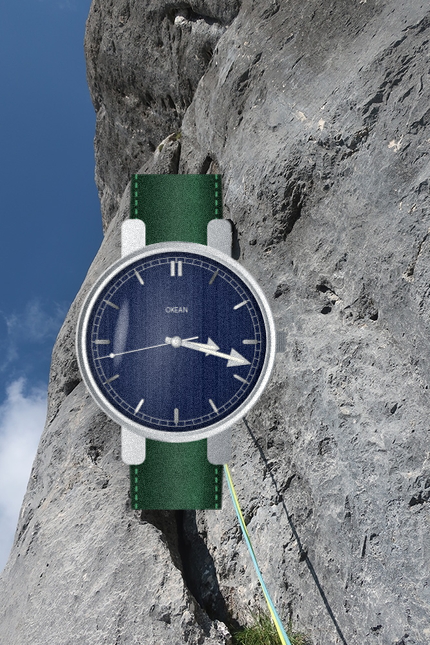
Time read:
3:17:43
